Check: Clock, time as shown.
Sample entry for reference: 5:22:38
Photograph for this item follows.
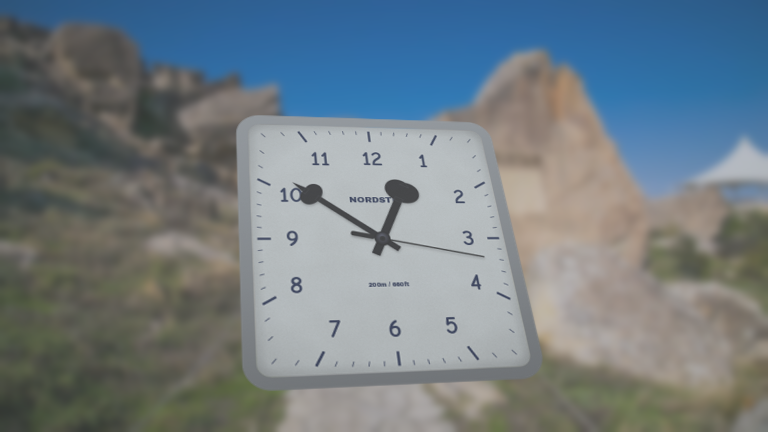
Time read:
12:51:17
